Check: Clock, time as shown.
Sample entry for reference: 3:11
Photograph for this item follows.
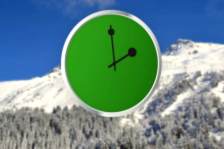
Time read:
1:59
